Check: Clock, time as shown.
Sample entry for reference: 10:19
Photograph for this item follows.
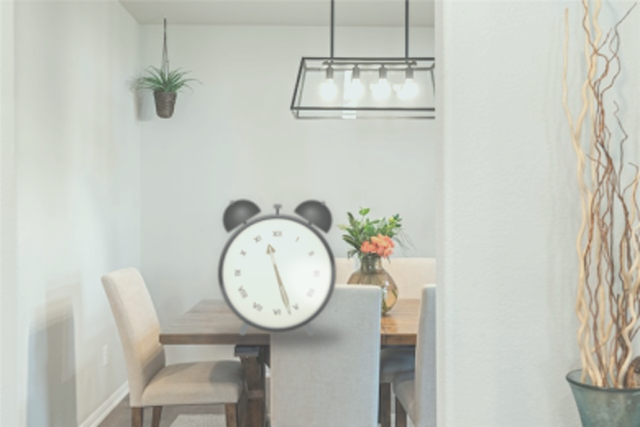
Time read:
11:27
